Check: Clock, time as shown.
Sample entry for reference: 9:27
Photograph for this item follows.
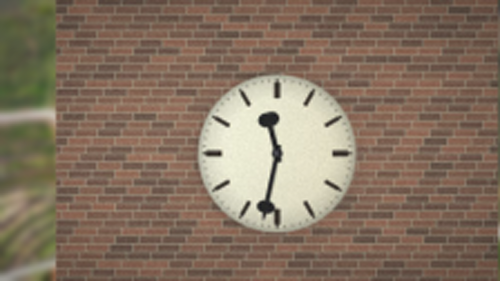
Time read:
11:32
